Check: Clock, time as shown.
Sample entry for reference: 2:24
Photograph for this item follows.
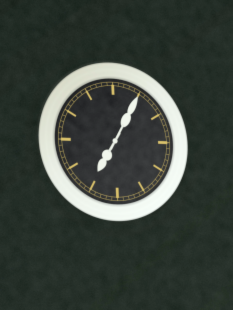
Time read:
7:05
